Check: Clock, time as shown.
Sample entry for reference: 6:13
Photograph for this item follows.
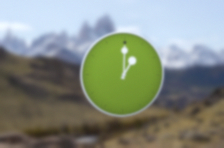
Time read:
1:00
